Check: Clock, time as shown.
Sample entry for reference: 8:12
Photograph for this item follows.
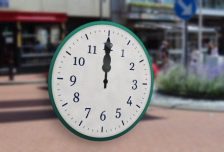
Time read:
12:00
